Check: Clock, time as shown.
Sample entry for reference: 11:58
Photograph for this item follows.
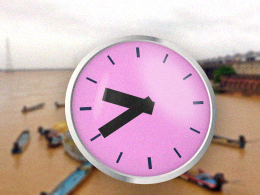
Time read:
9:40
